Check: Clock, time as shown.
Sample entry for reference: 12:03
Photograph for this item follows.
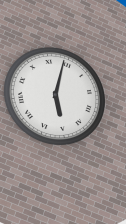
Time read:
4:59
